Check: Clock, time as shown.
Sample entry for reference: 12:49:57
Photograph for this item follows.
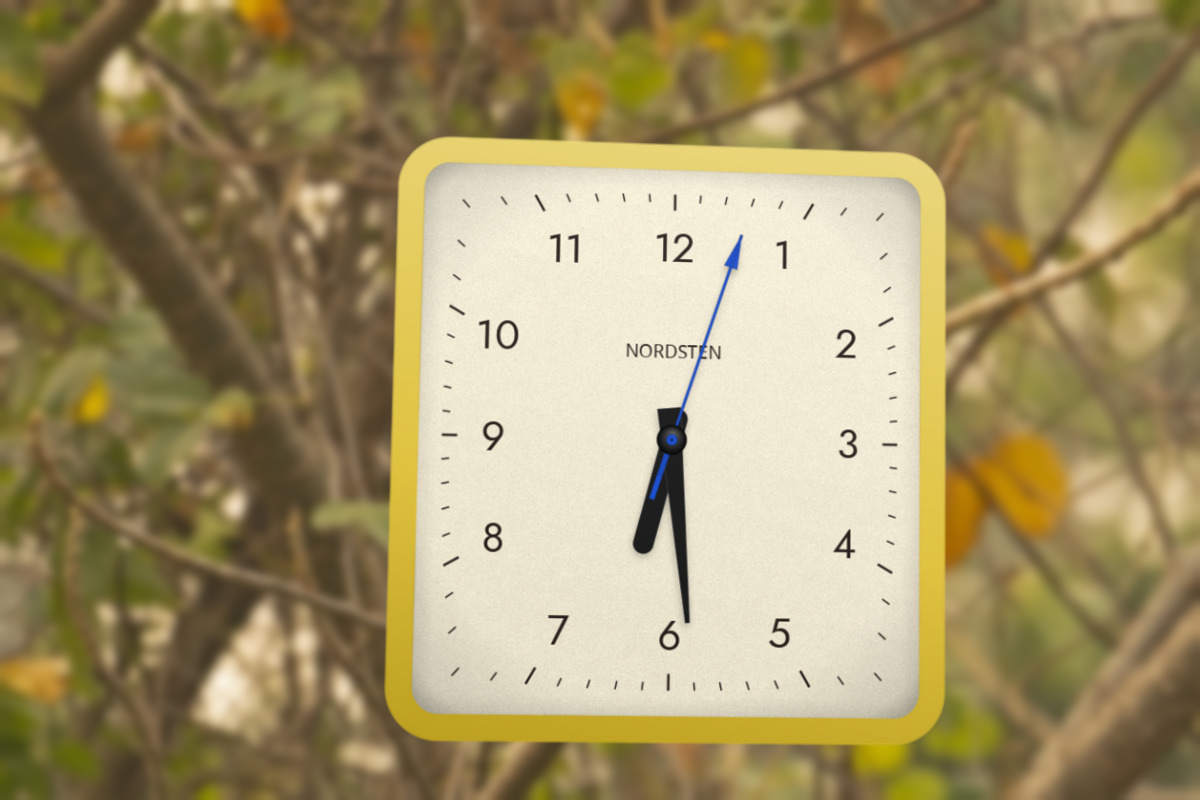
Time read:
6:29:03
